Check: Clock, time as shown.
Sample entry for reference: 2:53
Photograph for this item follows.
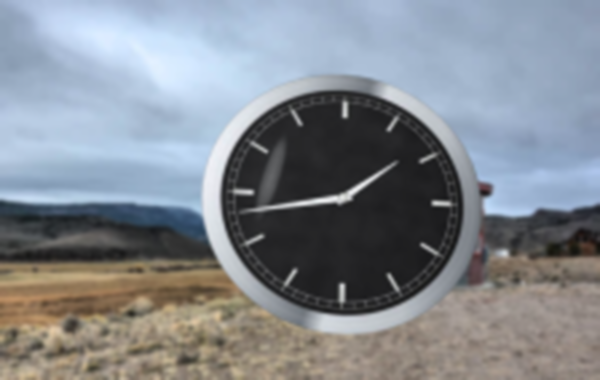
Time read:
1:43
